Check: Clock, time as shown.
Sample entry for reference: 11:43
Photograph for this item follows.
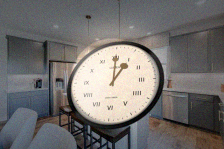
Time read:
1:00
